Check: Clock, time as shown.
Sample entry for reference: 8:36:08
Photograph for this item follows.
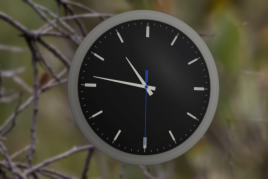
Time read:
10:46:30
